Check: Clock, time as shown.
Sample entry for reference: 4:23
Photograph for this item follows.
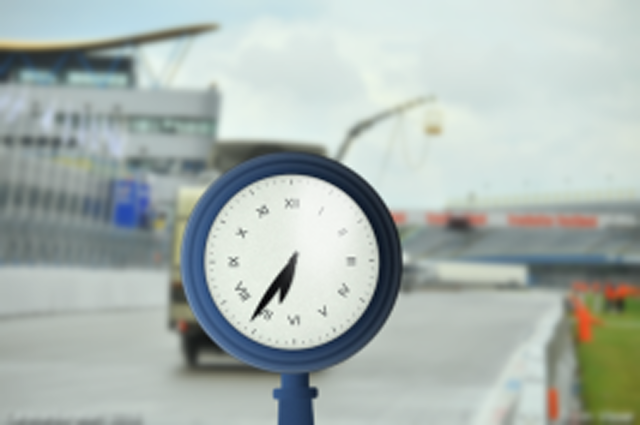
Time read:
6:36
